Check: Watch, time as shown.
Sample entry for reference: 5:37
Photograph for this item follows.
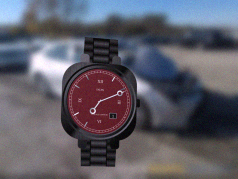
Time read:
7:11
